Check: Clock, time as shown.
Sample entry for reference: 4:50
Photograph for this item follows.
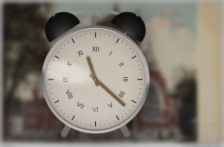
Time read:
11:22
